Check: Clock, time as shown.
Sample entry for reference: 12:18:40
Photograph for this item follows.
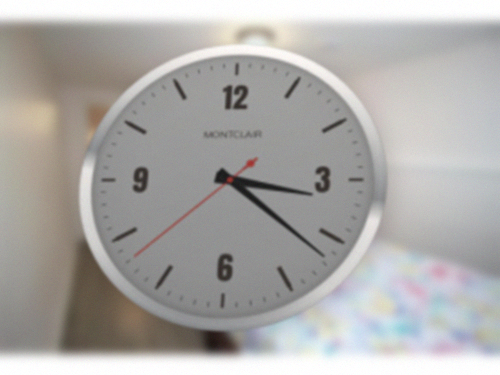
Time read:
3:21:38
